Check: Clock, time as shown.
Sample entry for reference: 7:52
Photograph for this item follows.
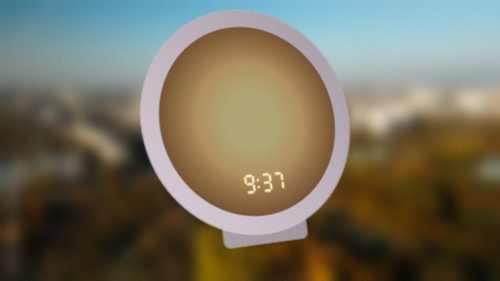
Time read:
9:37
